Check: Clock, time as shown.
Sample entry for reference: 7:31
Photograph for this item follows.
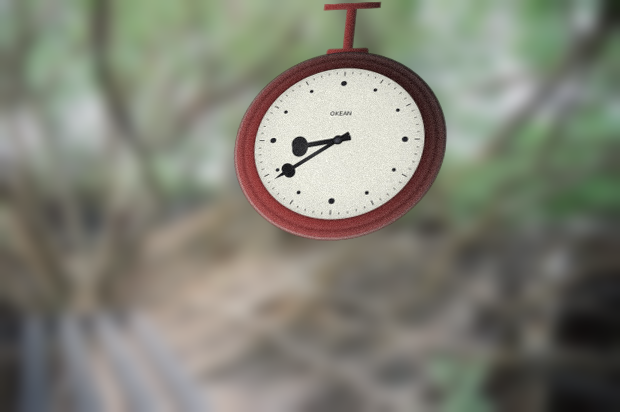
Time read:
8:39
